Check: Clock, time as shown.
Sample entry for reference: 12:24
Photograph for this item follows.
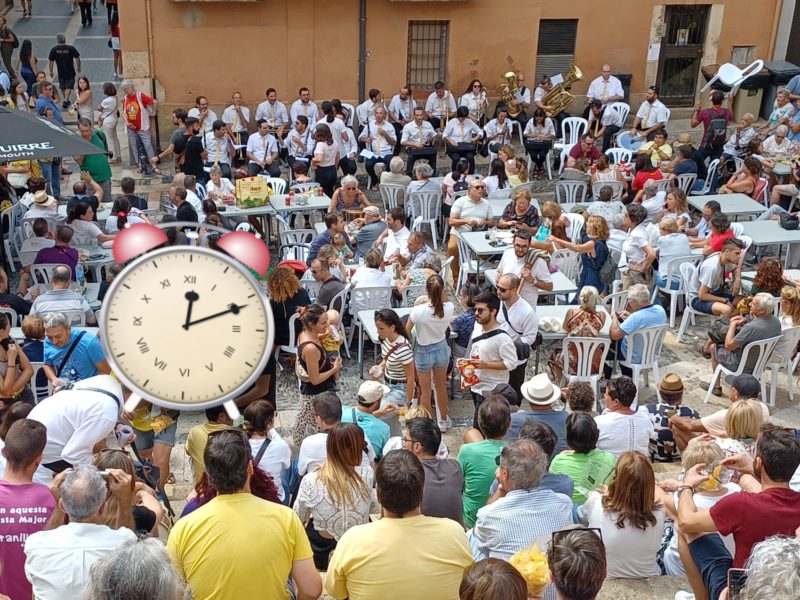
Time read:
12:11
